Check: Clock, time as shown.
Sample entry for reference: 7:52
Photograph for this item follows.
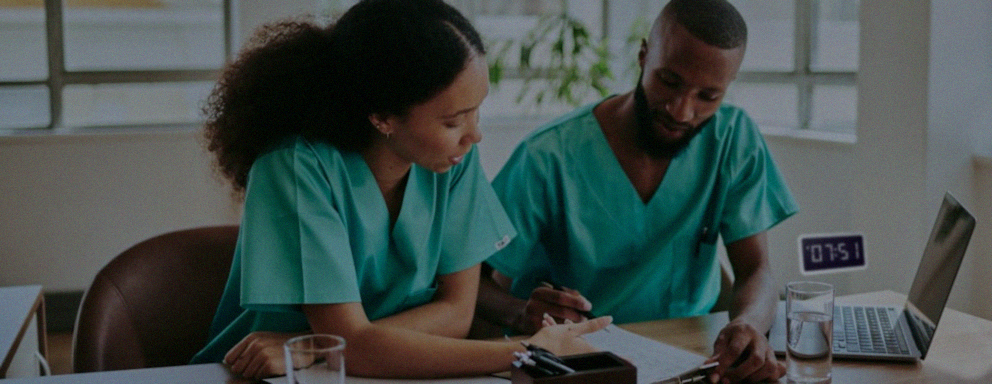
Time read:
7:51
